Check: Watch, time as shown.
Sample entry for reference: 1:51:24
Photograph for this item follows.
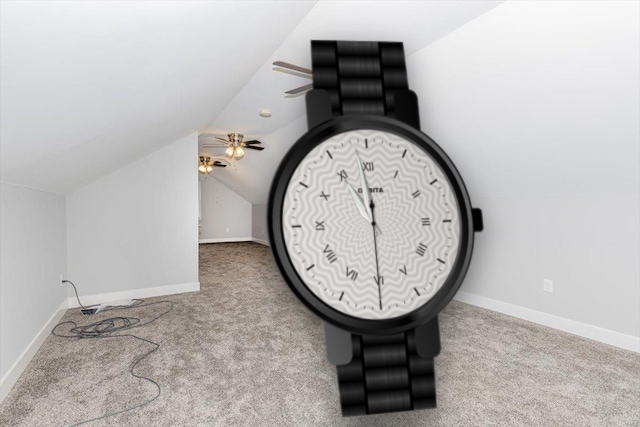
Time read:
10:58:30
